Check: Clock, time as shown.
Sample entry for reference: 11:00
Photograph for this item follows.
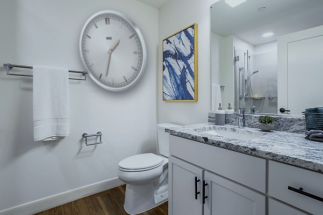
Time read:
1:33
